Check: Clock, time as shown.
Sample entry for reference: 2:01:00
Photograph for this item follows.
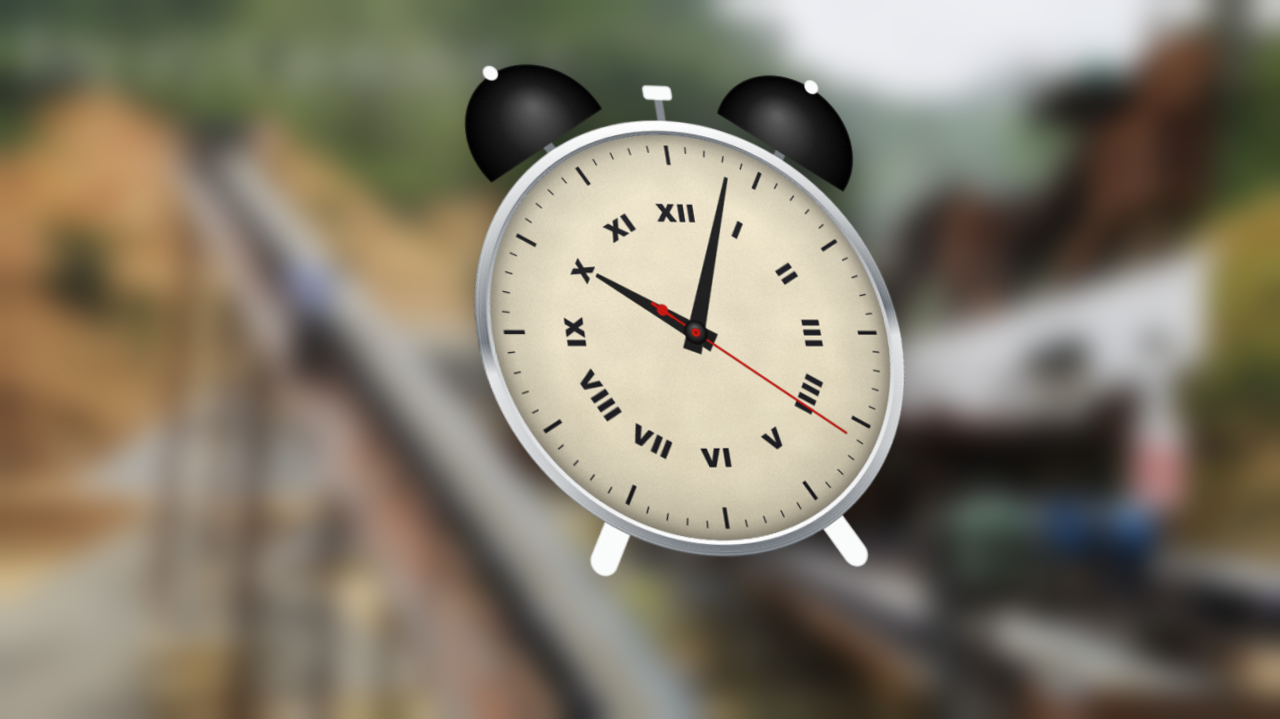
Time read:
10:03:21
